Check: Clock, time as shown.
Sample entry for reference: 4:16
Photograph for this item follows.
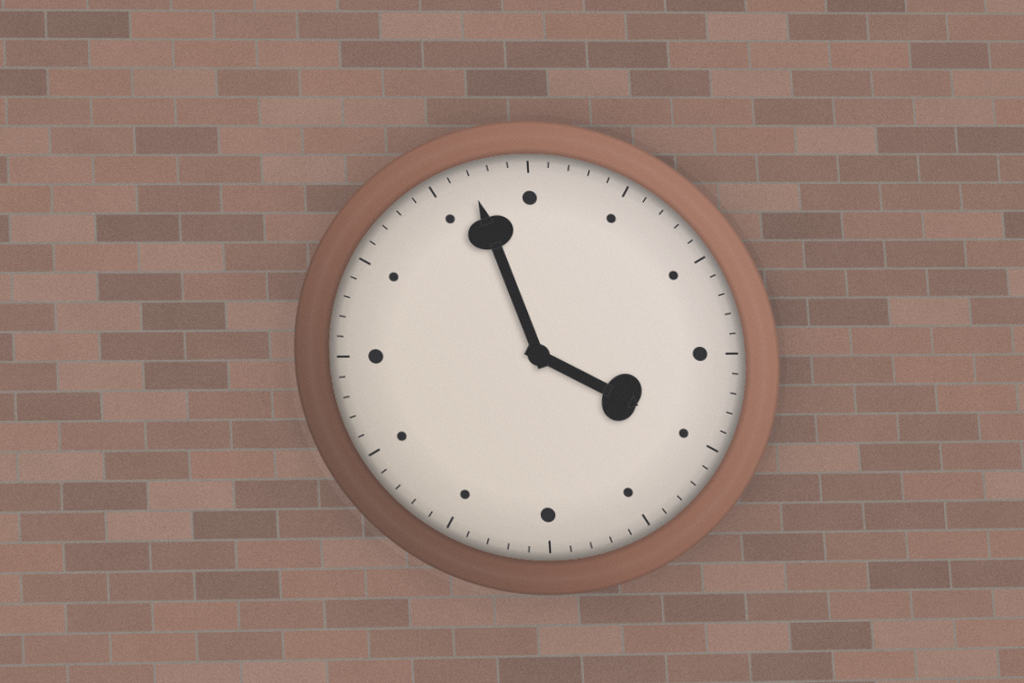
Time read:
3:57
